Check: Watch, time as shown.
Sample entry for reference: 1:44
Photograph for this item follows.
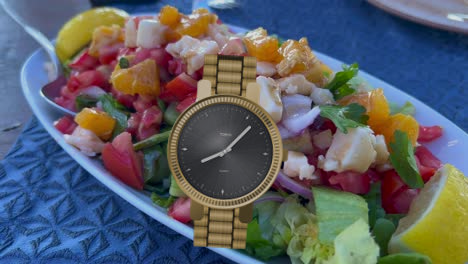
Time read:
8:07
